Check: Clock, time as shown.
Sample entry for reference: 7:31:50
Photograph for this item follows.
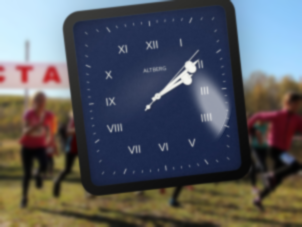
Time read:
2:09:08
